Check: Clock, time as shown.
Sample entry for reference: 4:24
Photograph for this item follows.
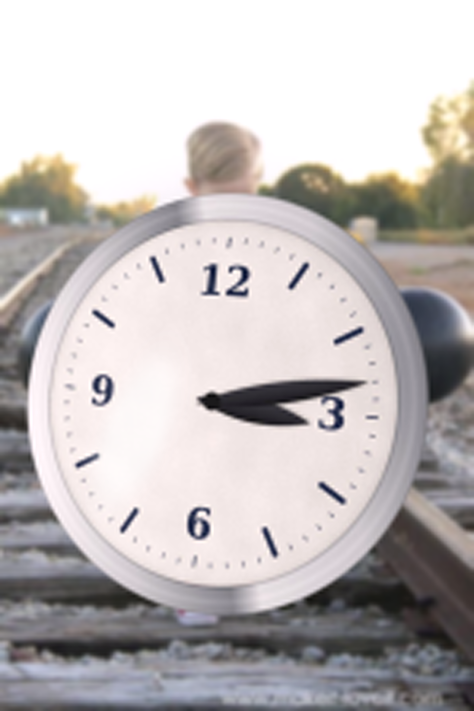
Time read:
3:13
